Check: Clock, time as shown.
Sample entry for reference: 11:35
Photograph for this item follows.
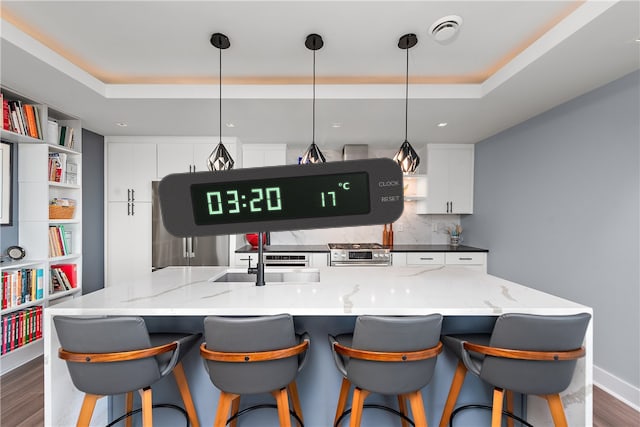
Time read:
3:20
